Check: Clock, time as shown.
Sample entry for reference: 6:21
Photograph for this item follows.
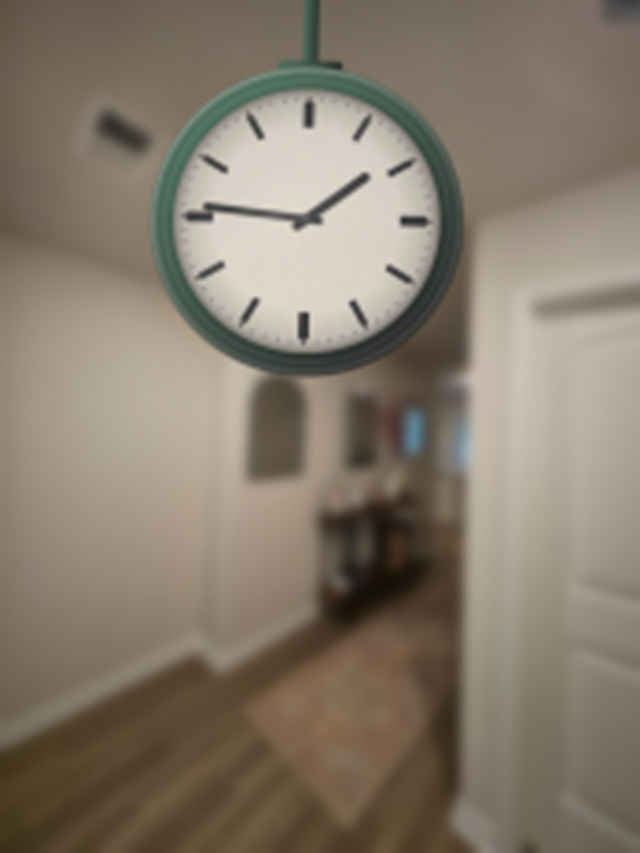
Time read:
1:46
